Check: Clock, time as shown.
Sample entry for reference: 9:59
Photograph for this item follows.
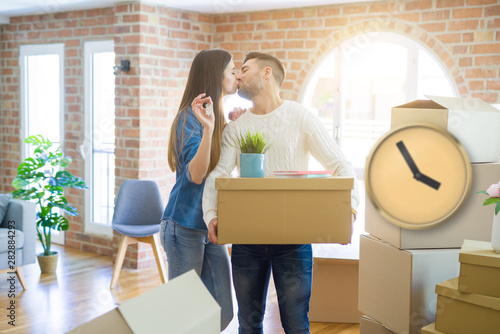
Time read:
3:55
